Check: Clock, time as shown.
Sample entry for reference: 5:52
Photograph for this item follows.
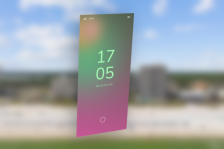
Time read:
17:05
